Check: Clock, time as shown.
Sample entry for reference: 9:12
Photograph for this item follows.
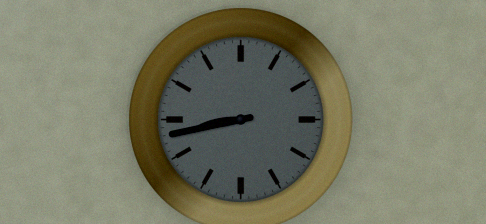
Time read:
8:43
